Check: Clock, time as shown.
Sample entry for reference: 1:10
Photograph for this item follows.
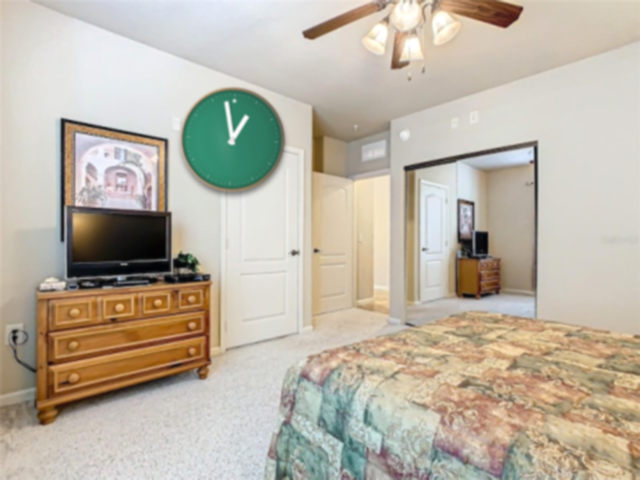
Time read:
12:58
